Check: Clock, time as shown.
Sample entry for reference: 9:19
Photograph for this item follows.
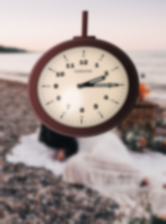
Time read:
2:15
